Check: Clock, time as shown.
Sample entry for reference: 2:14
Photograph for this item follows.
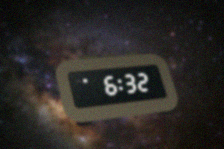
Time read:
6:32
